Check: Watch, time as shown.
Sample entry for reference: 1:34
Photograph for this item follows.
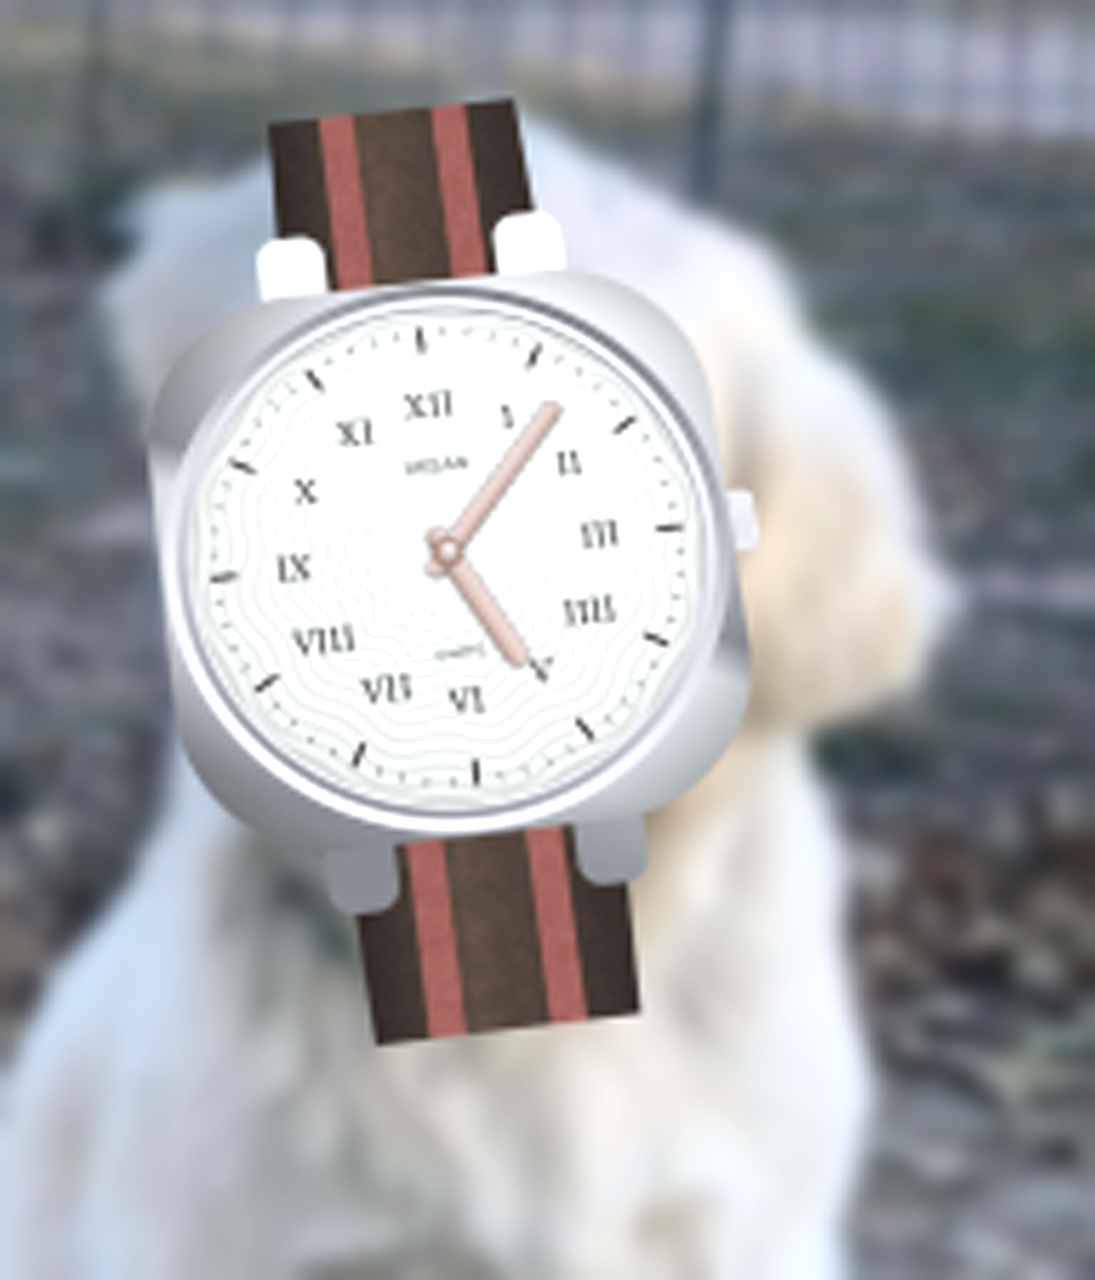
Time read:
5:07
